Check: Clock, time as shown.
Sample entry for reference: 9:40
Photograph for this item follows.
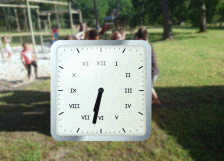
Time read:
6:32
